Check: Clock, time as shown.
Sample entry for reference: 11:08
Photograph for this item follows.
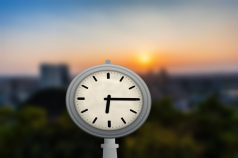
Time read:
6:15
